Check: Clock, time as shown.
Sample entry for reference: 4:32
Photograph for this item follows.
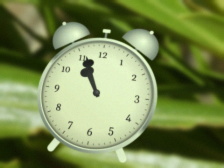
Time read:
10:56
